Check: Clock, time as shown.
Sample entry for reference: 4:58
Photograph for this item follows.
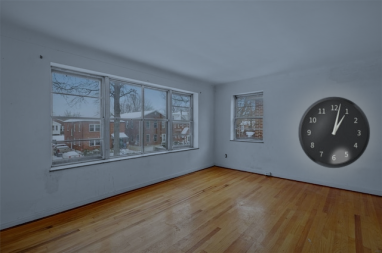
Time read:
1:02
